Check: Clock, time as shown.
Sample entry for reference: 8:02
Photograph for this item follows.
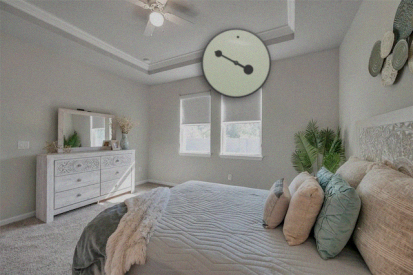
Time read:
3:49
